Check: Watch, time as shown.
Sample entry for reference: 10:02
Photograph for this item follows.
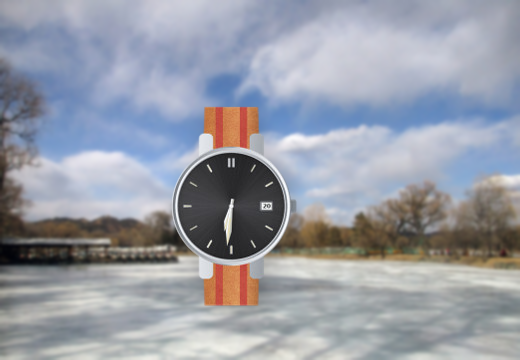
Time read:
6:31
